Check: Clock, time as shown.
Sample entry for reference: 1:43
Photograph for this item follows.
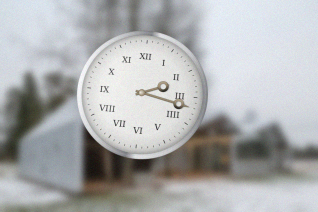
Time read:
2:17
